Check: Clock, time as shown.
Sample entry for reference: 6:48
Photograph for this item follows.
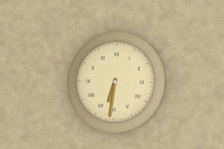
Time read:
6:31
